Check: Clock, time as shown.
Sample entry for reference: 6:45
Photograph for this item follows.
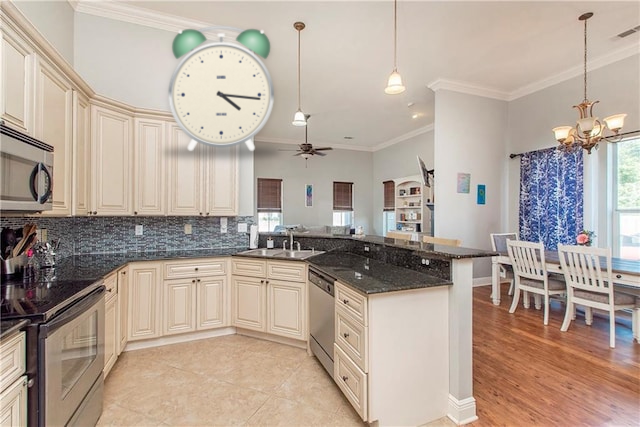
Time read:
4:16
